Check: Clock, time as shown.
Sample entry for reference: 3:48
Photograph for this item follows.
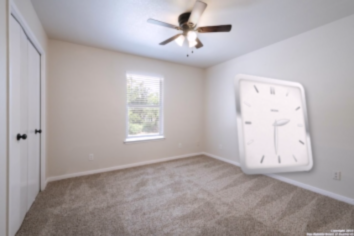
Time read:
2:31
